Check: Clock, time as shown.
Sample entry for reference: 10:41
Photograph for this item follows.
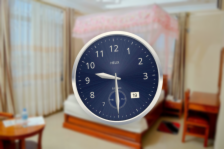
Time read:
9:30
